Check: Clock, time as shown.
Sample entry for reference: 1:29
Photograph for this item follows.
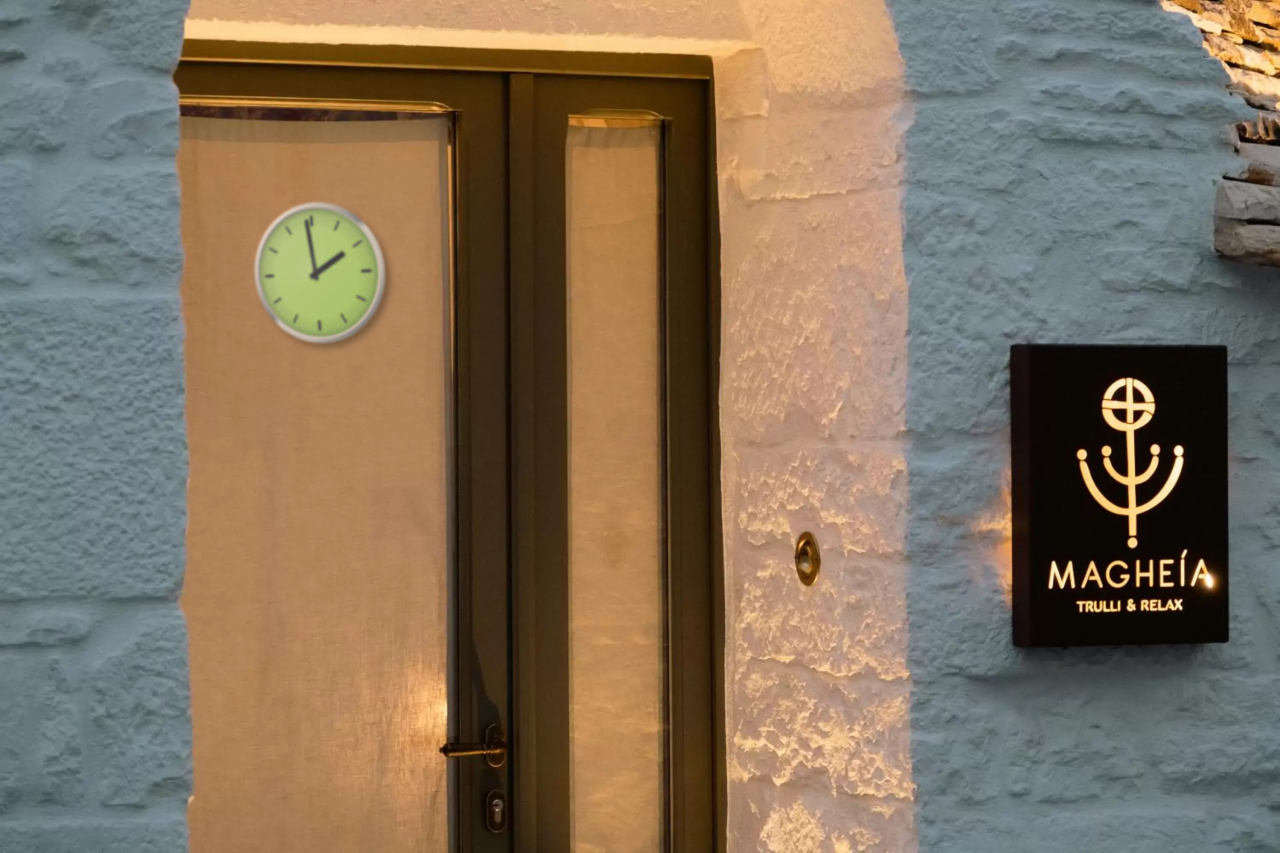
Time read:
1:59
